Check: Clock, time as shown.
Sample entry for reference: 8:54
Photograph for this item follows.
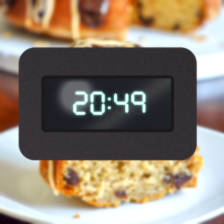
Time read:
20:49
